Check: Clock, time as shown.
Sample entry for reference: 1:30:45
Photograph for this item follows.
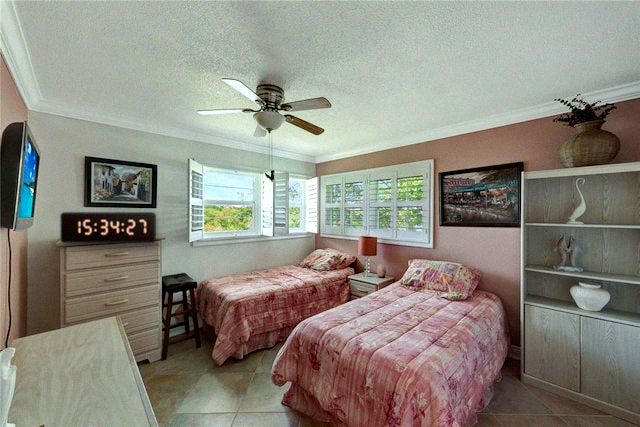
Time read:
15:34:27
